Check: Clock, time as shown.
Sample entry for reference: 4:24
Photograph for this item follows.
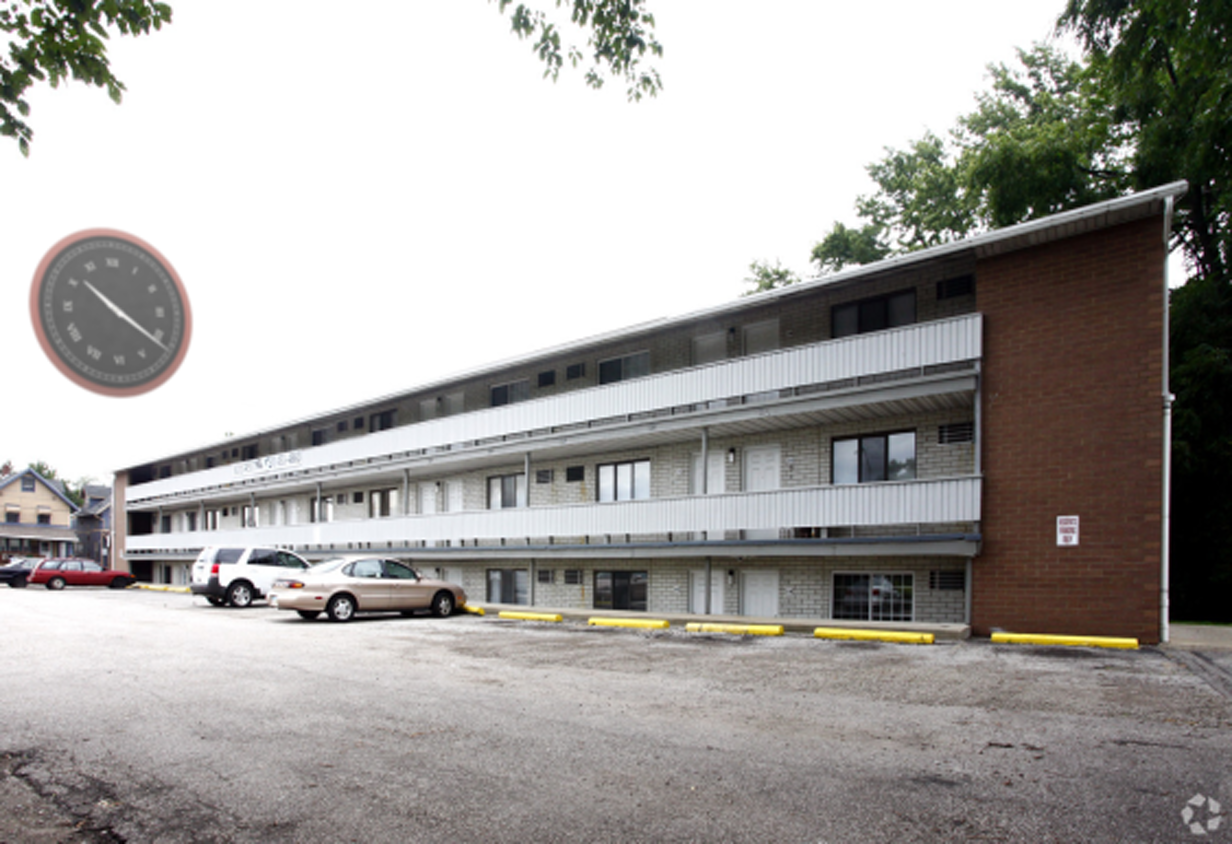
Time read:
10:21
